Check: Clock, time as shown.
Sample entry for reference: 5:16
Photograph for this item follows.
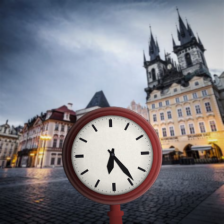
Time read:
6:24
